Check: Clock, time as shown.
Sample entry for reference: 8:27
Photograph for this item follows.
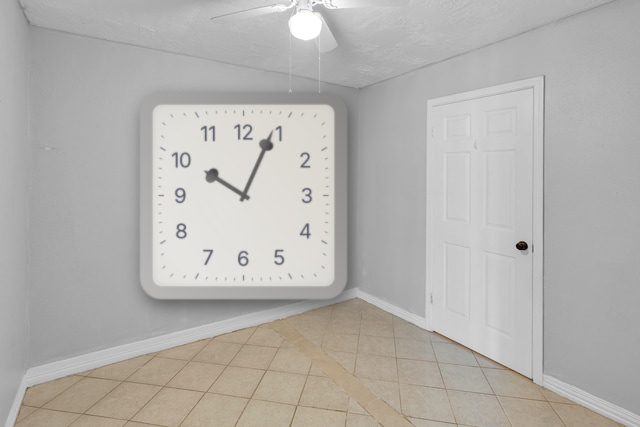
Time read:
10:04
